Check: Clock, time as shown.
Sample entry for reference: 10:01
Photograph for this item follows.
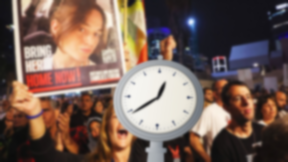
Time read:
12:39
